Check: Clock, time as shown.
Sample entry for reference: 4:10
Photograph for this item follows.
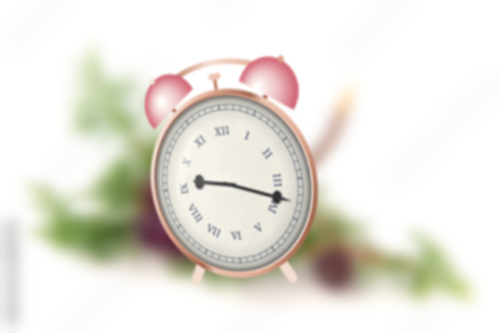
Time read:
9:18
